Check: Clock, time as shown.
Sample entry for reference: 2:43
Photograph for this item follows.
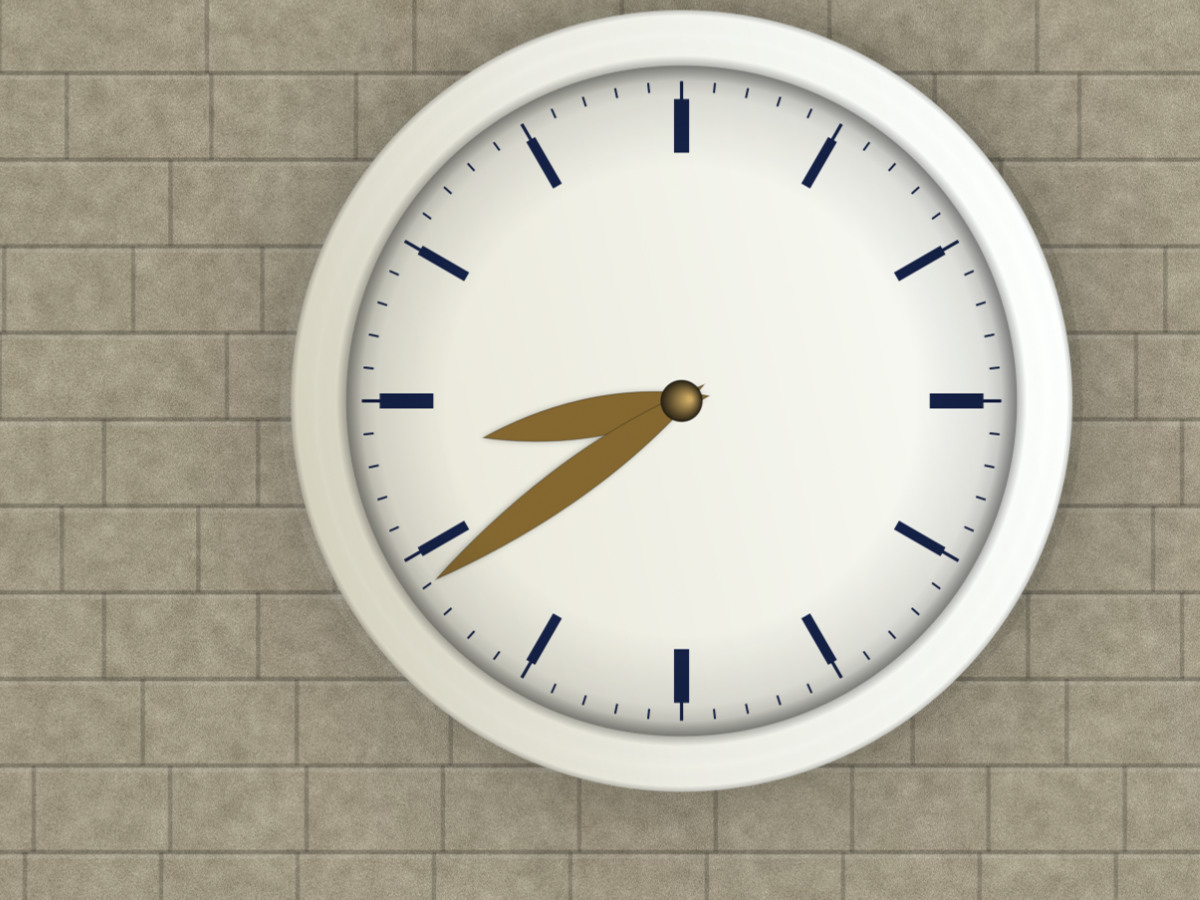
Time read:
8:39
